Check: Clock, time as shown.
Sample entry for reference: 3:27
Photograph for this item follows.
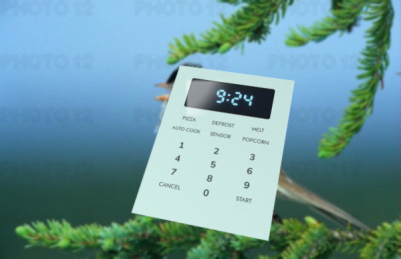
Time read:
9:24
